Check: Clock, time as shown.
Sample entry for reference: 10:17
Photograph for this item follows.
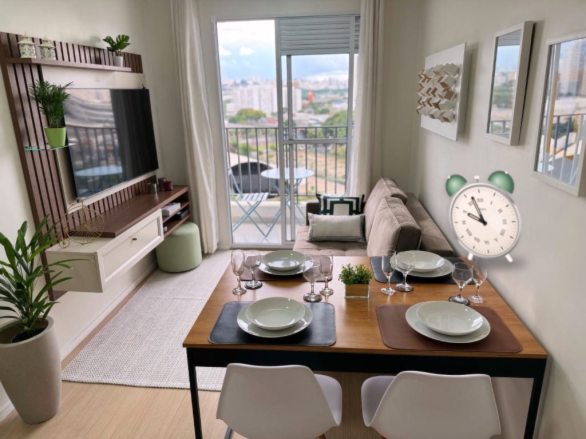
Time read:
9:57
